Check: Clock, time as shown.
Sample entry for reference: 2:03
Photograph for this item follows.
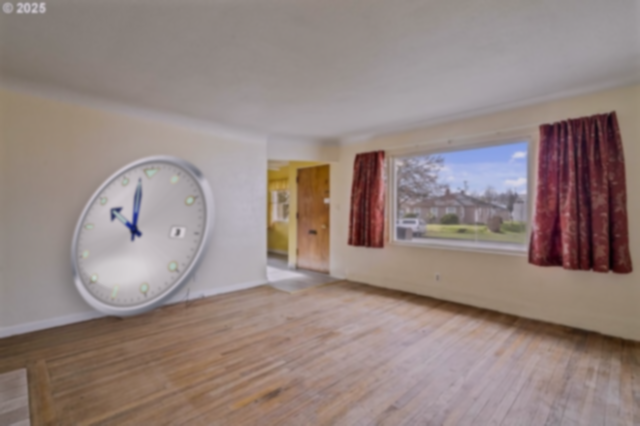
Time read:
9:58
